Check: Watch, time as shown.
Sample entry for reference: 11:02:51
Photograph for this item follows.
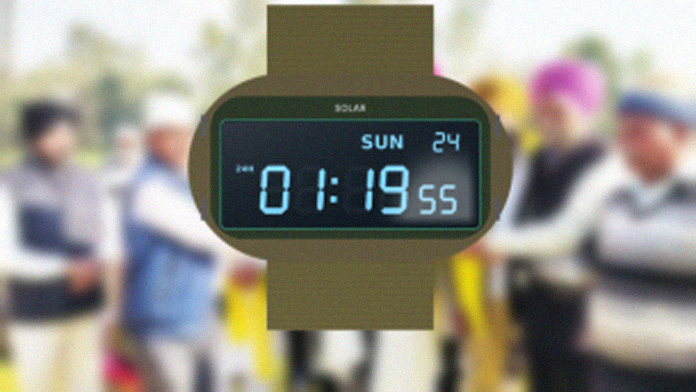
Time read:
1:19:55
